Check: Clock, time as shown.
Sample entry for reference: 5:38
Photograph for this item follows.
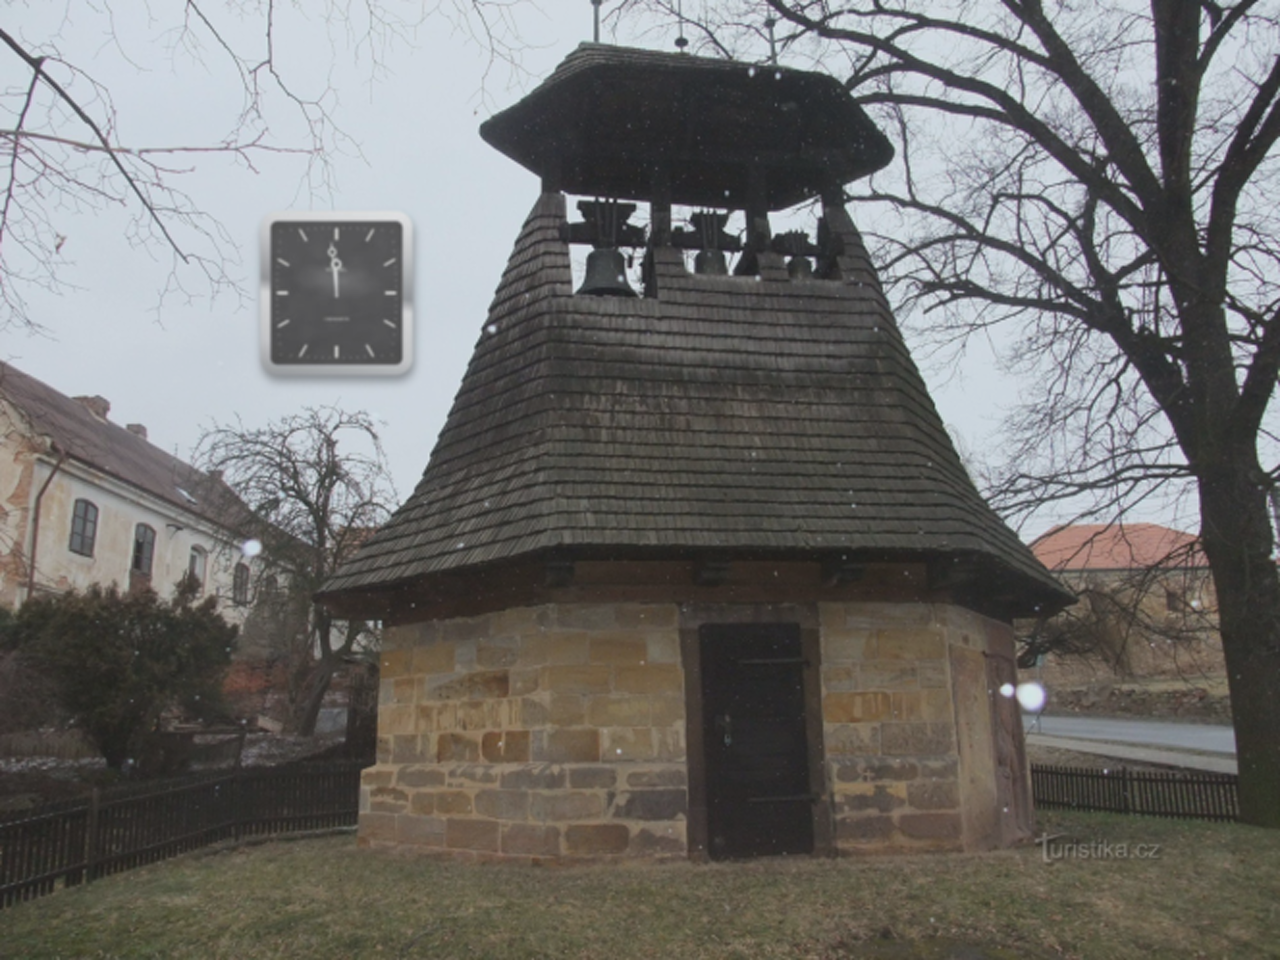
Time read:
11:59
